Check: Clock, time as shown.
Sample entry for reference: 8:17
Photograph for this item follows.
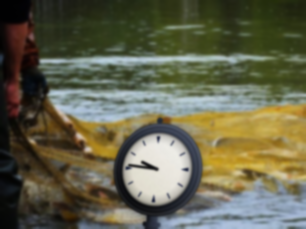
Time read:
9:46
